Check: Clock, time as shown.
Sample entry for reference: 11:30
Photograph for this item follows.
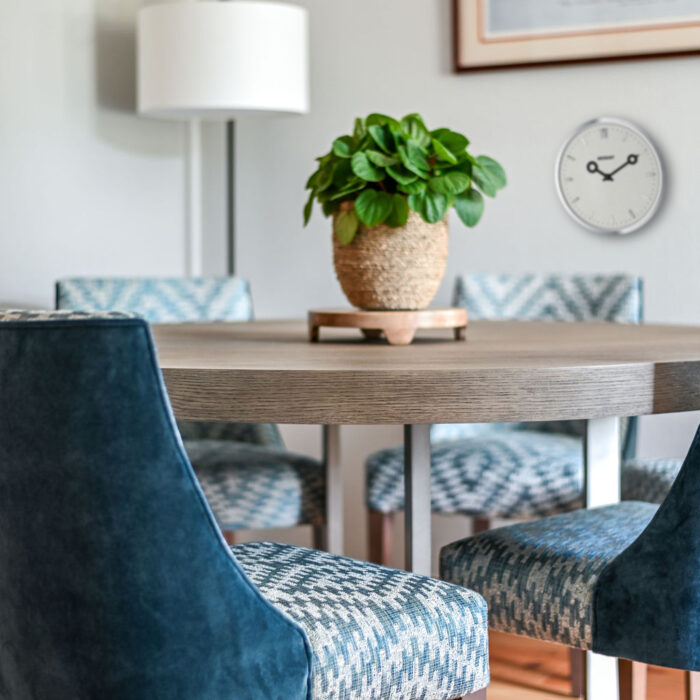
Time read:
10:10
